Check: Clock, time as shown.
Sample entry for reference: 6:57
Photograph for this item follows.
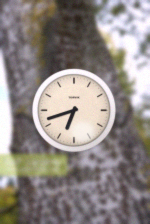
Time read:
6:42
